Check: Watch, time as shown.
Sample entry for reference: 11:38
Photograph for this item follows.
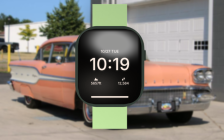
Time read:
10:19
